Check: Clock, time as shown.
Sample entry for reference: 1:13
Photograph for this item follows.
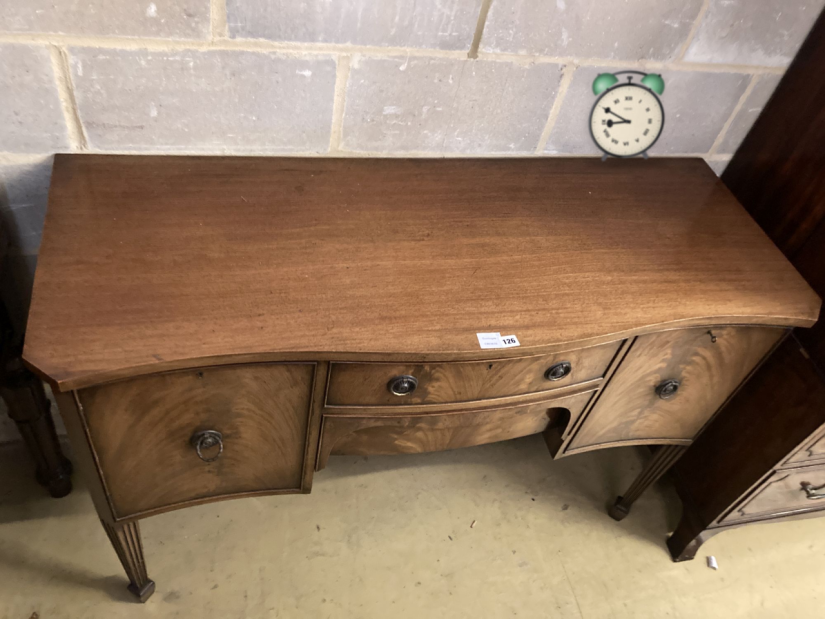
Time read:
8:50
